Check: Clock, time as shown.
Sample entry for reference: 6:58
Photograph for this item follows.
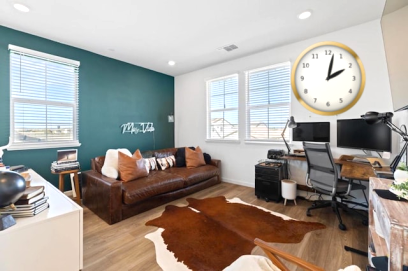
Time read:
2:02
